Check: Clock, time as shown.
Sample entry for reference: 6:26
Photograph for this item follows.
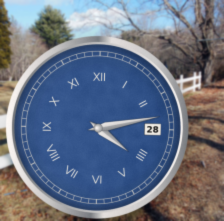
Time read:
4:13
